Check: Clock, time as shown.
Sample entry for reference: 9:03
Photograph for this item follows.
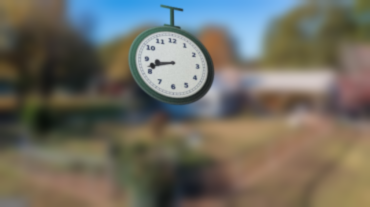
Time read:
8:42
